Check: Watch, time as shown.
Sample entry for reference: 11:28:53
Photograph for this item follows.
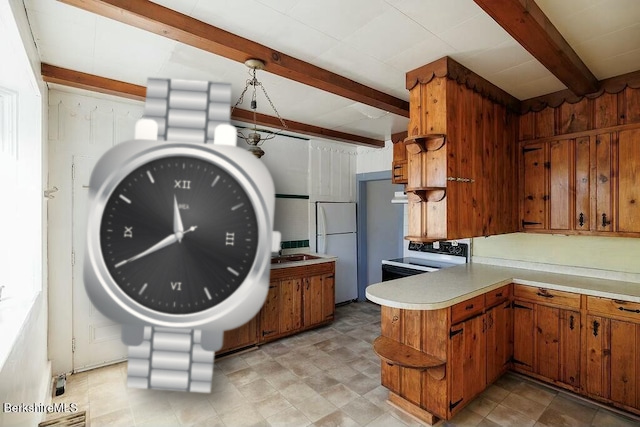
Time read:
11:39:40
